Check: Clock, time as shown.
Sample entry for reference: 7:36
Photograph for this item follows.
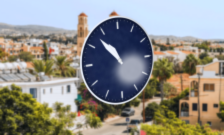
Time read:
10:53
